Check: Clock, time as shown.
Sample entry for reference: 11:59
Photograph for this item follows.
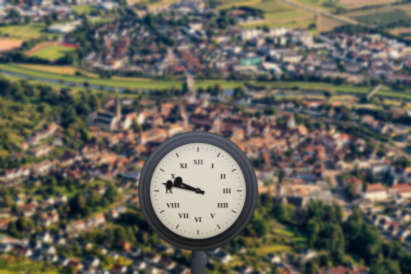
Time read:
9:47
